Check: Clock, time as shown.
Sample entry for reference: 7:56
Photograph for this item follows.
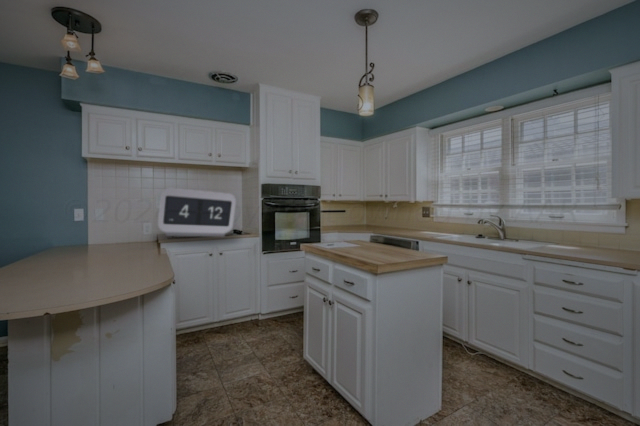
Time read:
4:12
